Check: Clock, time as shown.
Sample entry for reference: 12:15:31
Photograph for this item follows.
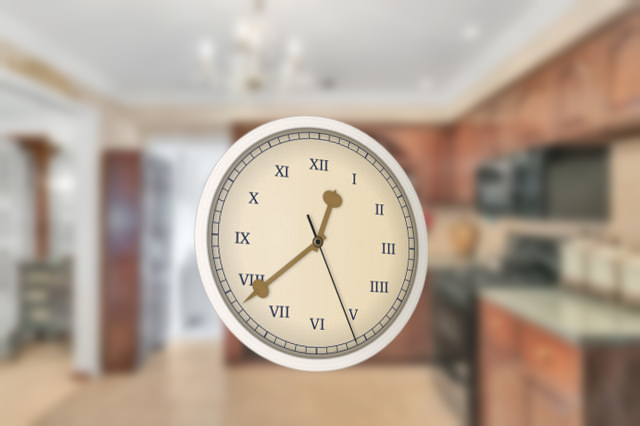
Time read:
12:38:26
